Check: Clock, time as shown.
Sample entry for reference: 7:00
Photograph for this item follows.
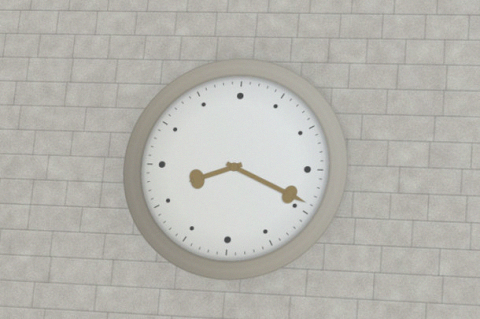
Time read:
8:19
